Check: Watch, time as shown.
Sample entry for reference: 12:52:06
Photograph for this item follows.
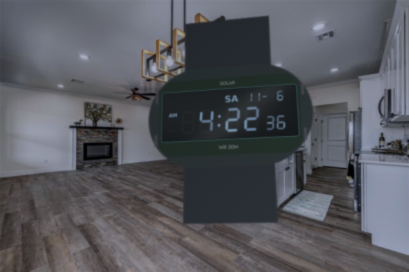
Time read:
4:22:36
